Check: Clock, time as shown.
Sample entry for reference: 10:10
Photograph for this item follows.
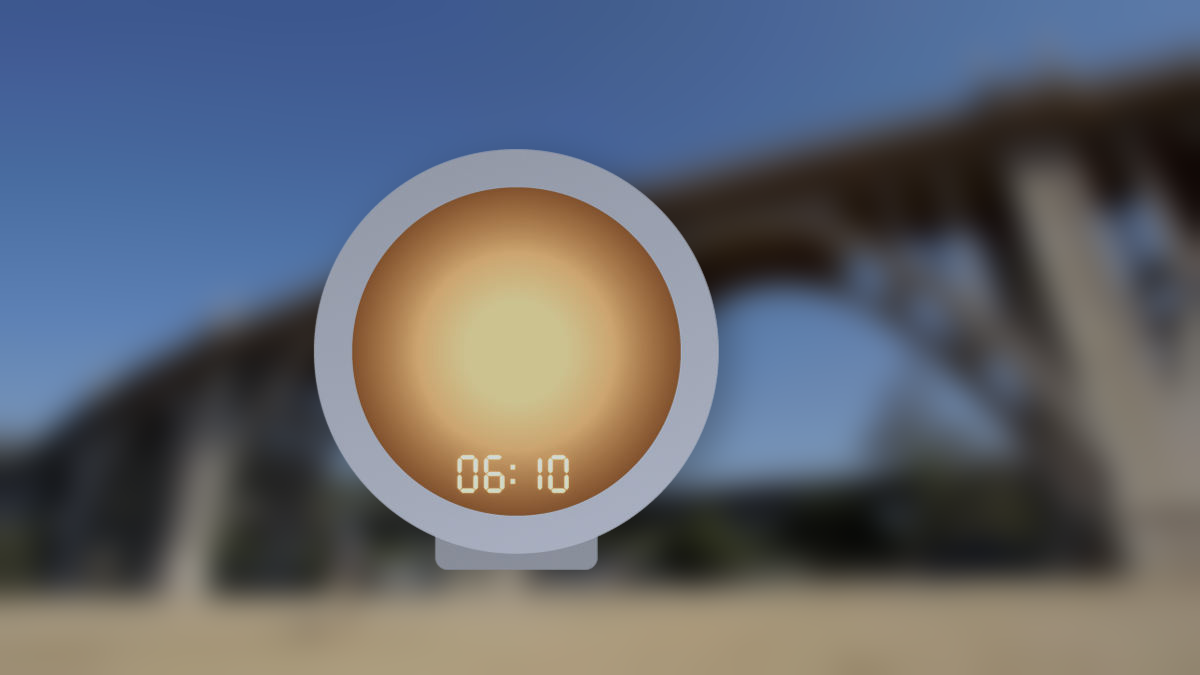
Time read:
6:10
